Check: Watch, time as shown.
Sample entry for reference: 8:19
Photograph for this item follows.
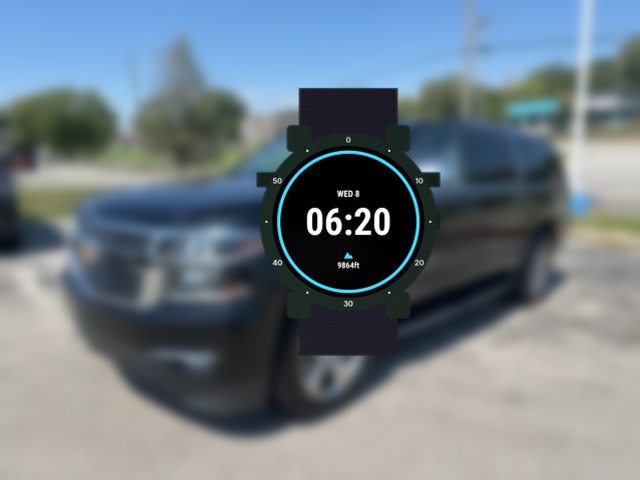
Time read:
6:20
